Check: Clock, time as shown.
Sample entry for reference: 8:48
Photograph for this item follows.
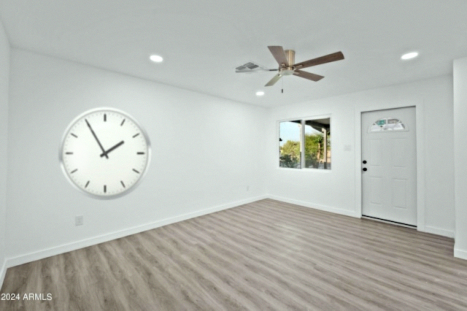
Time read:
1:55
